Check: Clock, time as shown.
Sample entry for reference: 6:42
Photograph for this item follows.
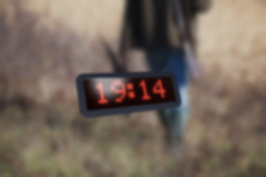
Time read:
19:14
